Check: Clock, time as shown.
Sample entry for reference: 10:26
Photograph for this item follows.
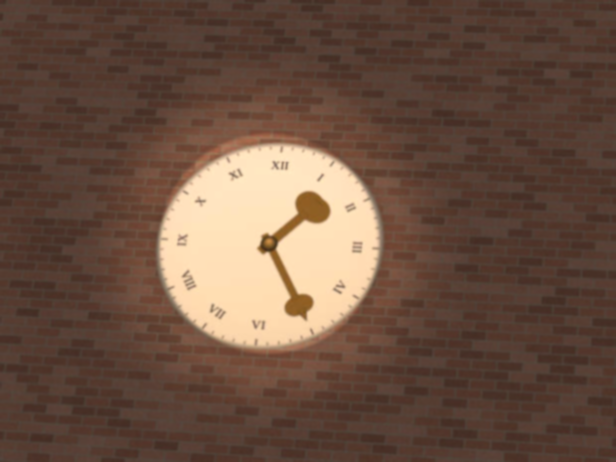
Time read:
1:25
